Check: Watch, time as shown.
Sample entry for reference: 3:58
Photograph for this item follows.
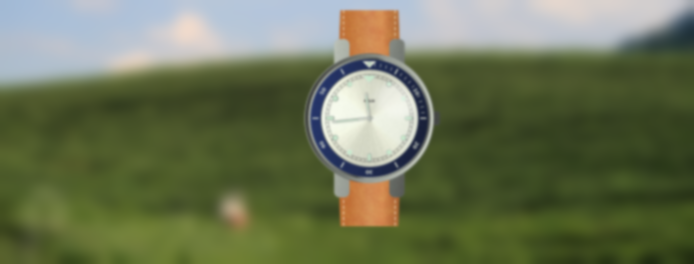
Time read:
11:44
